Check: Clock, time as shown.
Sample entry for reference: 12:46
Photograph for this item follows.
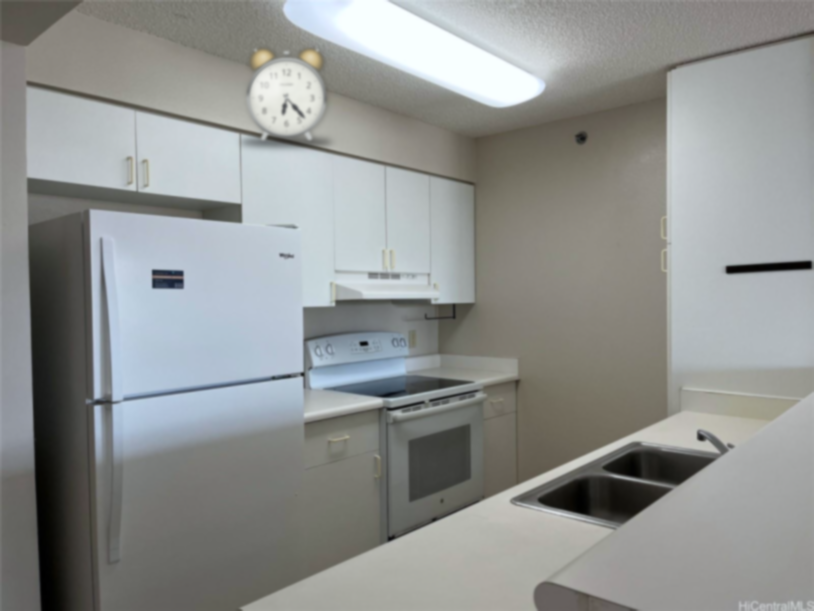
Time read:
6:23
